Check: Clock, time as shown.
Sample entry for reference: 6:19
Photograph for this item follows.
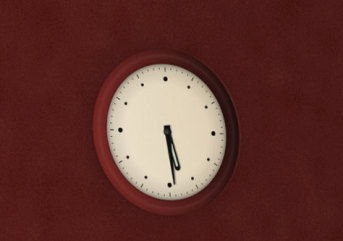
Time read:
5:29
